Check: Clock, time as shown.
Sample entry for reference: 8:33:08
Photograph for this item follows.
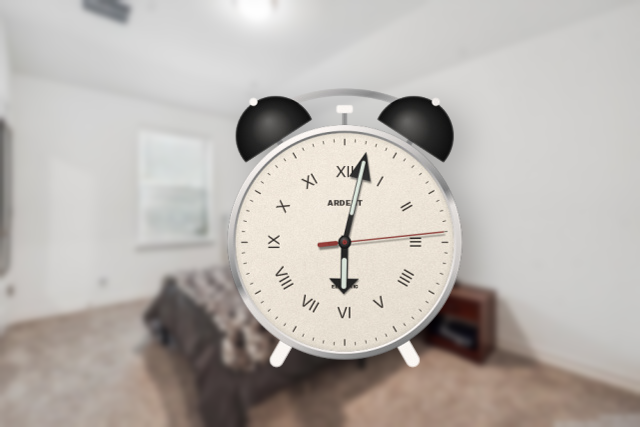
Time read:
6:02:14
